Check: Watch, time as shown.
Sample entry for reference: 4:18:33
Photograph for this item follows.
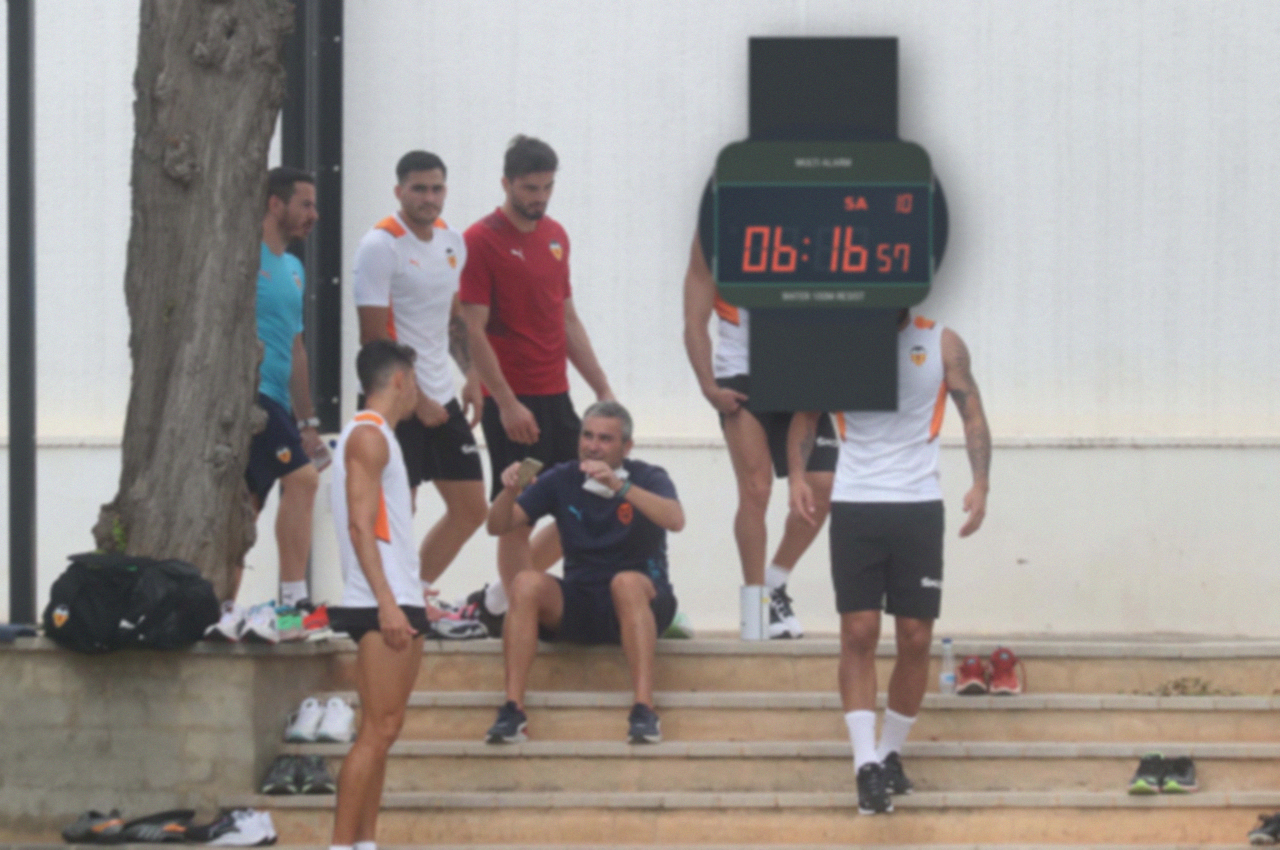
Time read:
6:16:57
